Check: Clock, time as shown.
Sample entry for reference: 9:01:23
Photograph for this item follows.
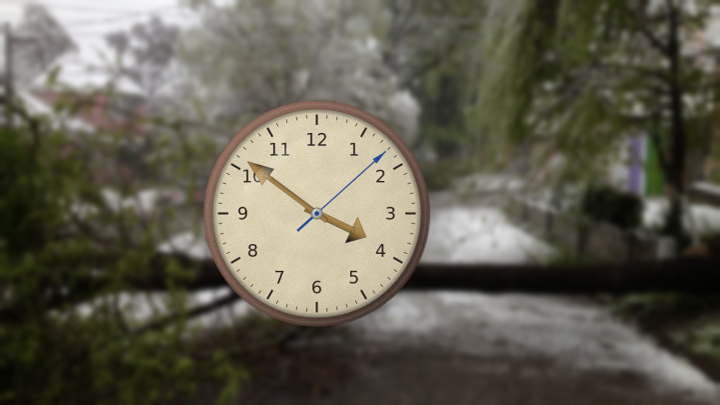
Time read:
3:51:08
